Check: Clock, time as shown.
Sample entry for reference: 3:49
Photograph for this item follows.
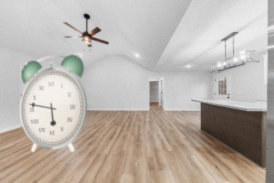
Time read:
5:47
